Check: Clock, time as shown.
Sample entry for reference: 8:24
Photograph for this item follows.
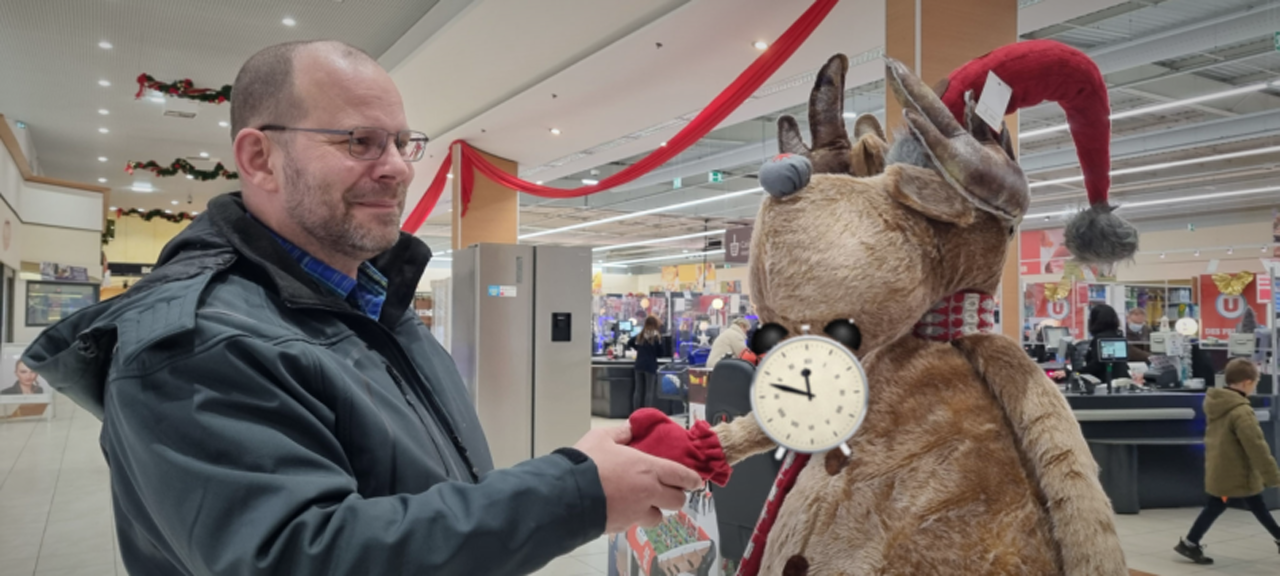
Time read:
11:48
